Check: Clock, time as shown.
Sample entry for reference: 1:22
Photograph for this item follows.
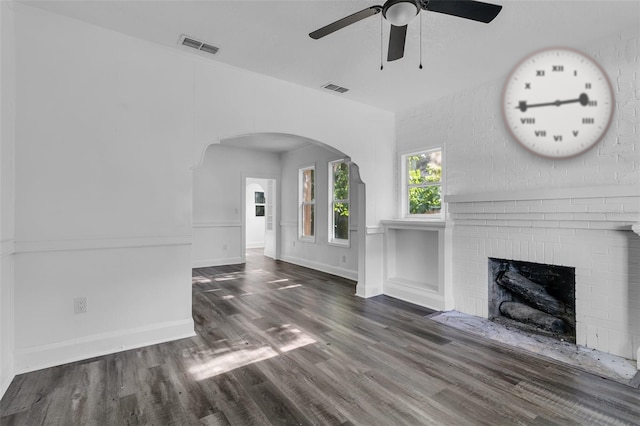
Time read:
2:44
